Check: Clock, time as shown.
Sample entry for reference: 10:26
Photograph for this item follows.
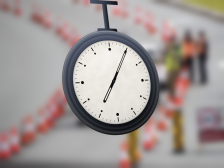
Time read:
7:05
